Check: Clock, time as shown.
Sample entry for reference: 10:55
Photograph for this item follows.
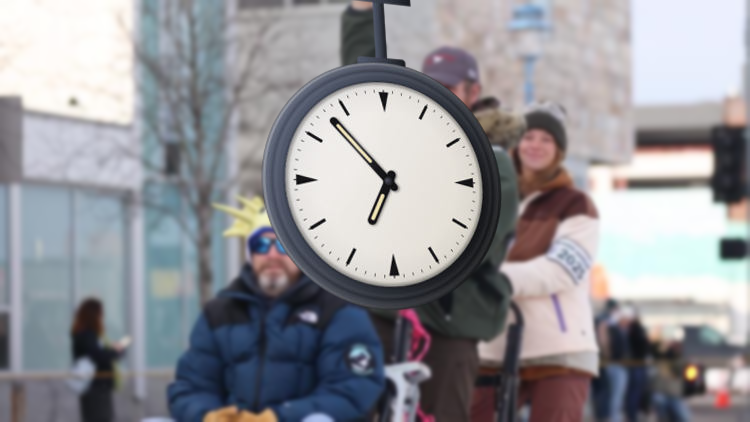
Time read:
6:53
